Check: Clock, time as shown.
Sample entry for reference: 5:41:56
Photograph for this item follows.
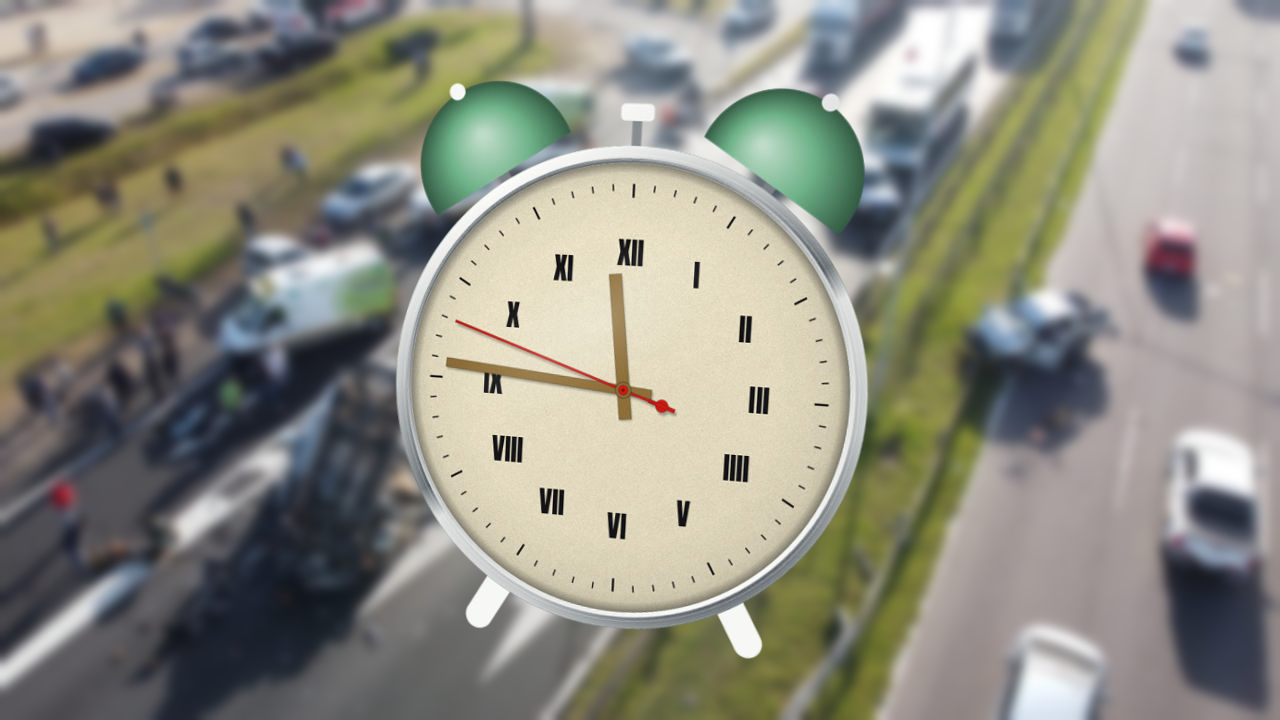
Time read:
11:45:48
